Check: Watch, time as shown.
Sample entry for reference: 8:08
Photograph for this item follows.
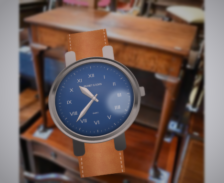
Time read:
10:37
